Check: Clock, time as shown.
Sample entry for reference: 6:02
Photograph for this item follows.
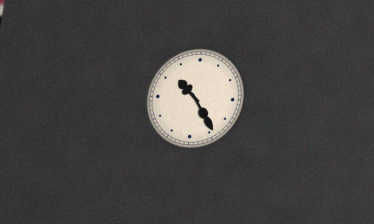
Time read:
10:24
